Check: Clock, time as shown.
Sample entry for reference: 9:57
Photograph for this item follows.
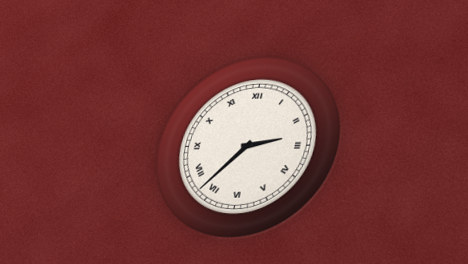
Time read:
2:37
